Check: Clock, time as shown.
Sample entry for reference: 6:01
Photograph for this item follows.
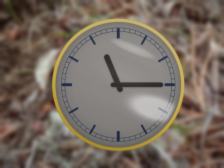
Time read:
11:15
